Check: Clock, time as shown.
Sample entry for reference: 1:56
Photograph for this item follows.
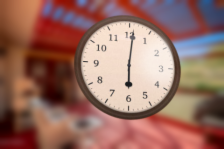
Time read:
6:01
